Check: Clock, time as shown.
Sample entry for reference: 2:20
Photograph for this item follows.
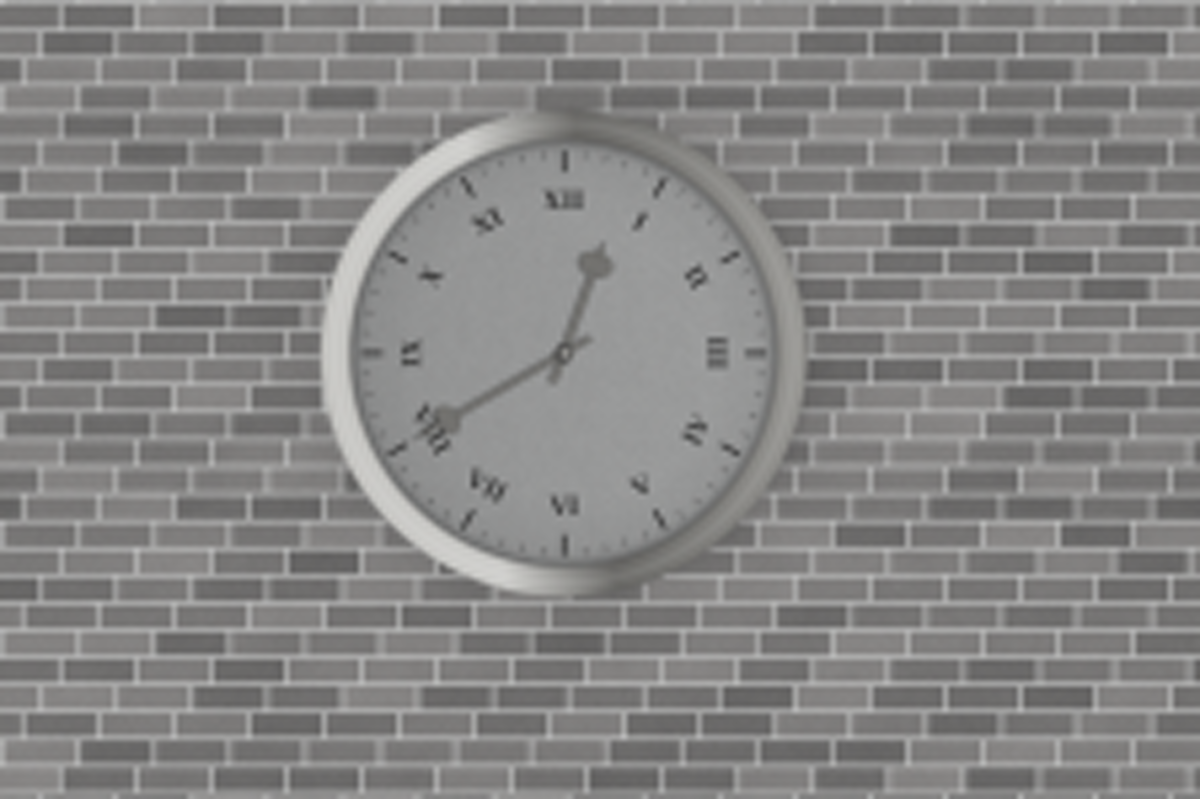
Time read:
12:40
